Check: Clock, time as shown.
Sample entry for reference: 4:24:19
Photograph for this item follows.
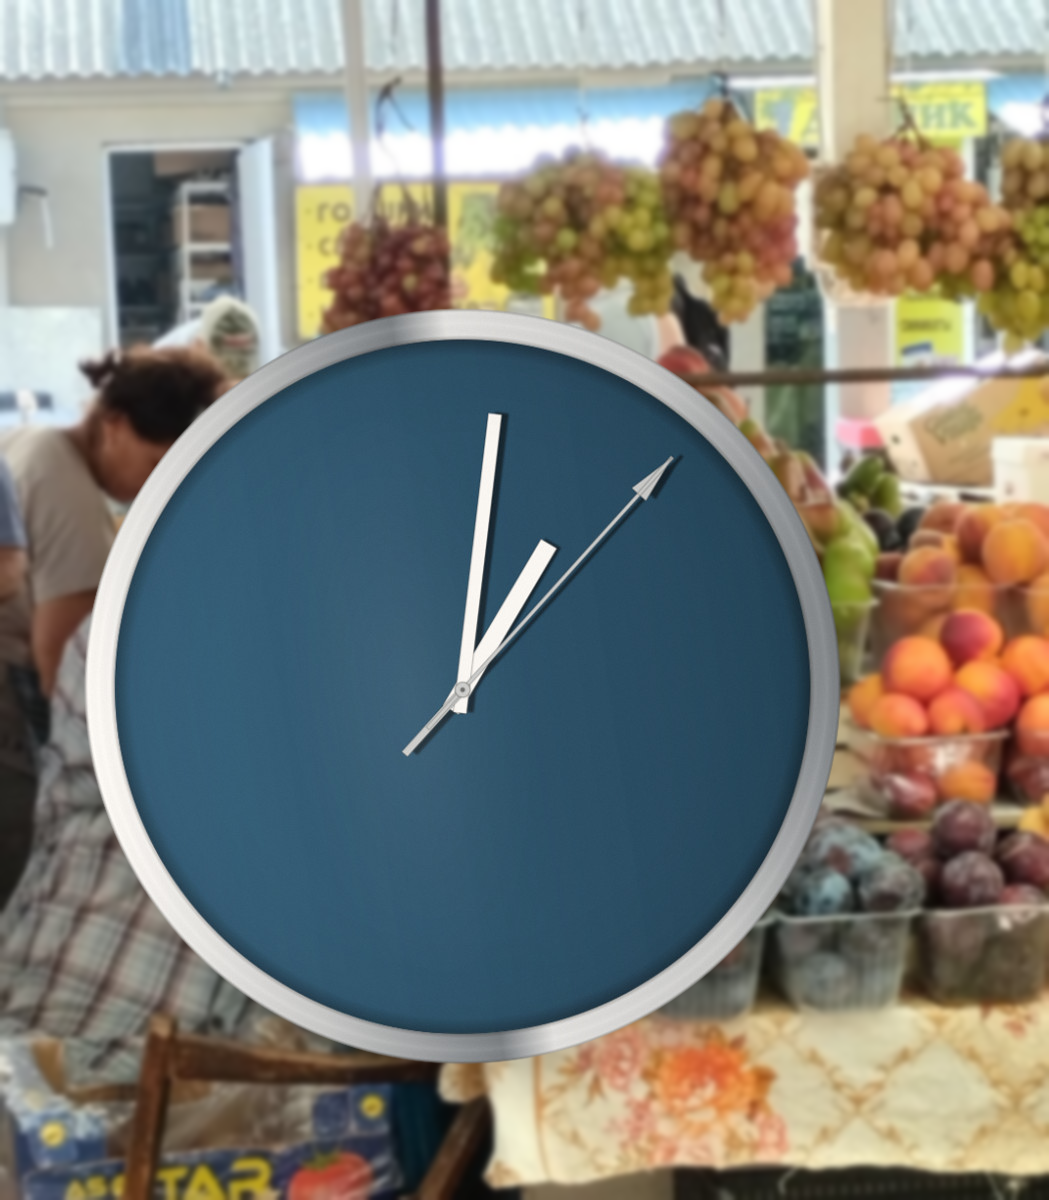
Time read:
1:01:07
